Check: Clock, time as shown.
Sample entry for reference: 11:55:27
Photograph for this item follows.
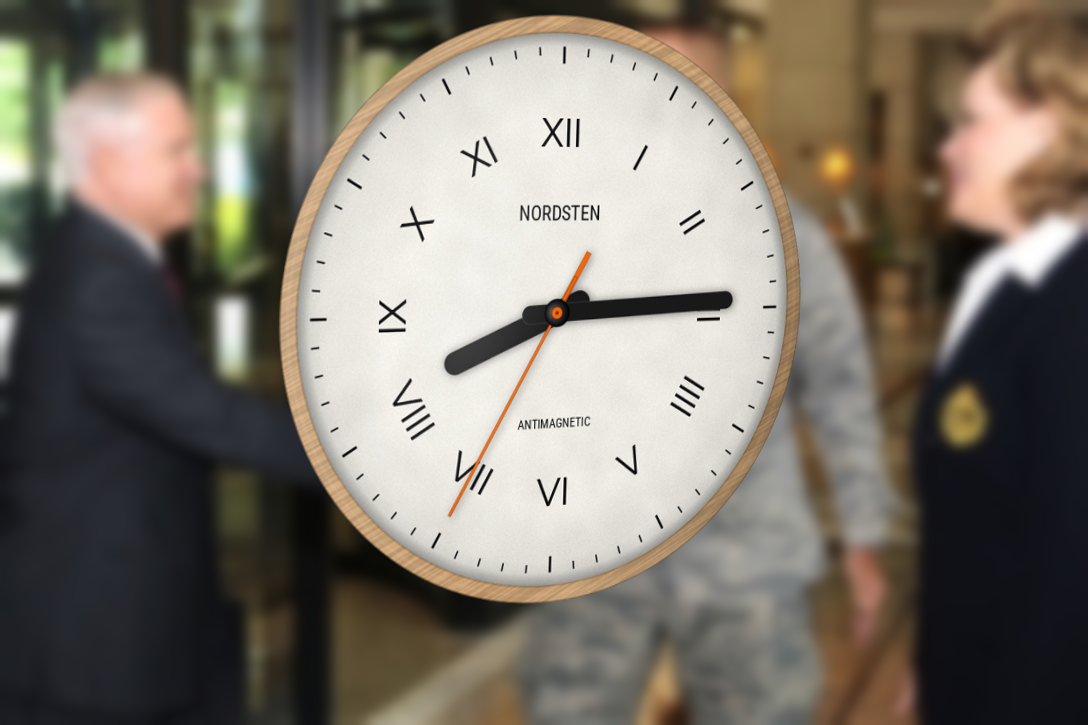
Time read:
8:14:35
